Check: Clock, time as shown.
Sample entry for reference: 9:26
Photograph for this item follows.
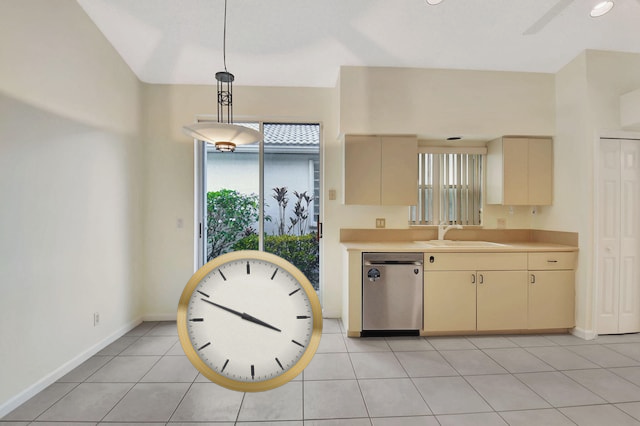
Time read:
3:49
